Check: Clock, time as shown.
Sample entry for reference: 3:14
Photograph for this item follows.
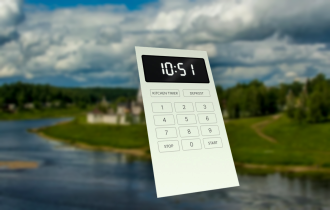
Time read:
10:51
